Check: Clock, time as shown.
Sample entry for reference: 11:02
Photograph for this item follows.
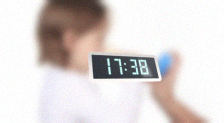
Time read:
17:38
